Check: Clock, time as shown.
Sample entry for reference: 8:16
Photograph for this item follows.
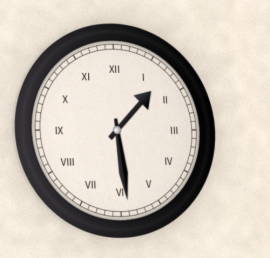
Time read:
1:29
